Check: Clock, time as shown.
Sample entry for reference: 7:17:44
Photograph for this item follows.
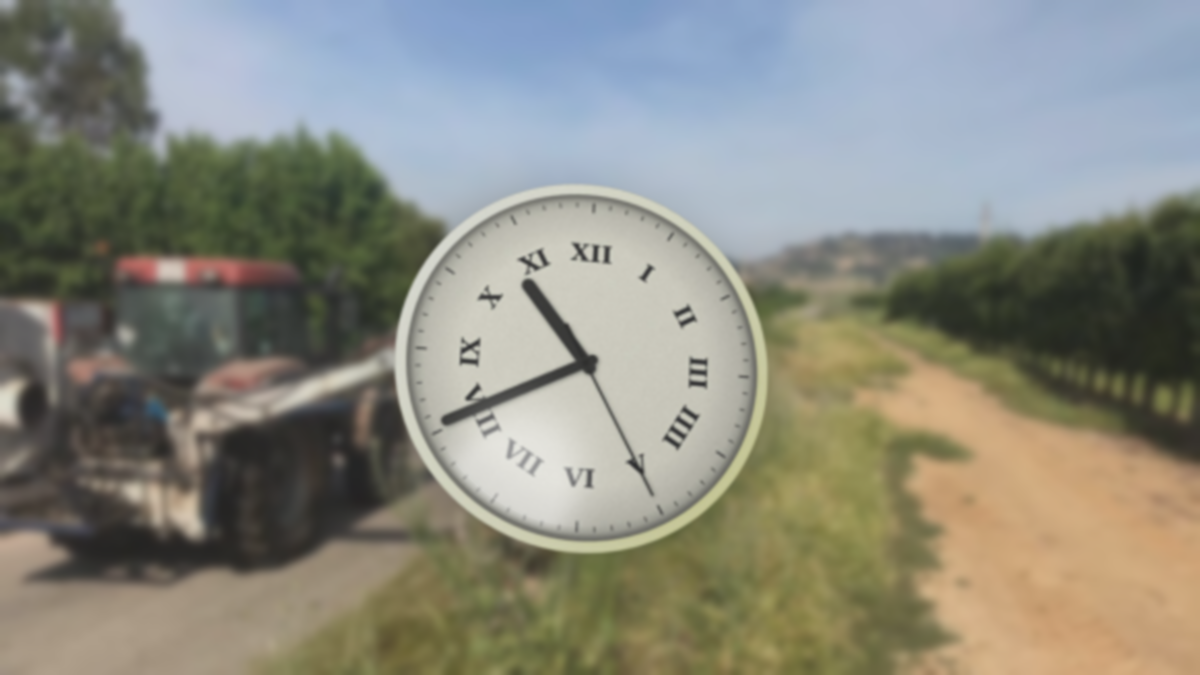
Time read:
10:40:25
